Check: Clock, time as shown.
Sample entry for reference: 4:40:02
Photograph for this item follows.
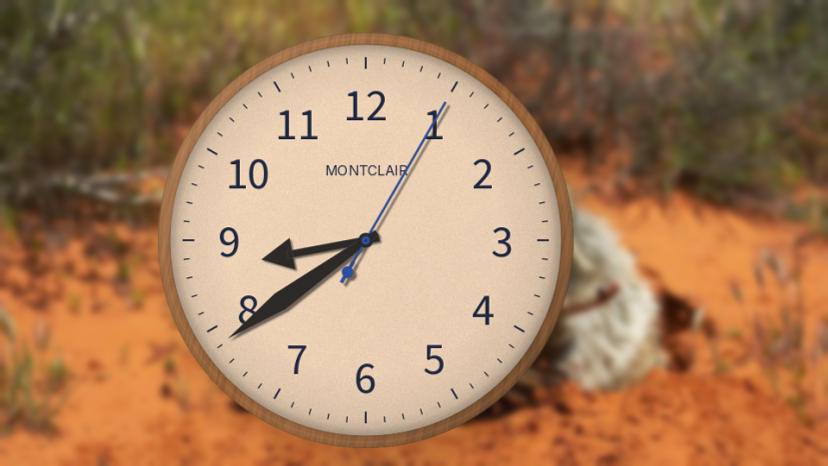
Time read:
8:39:05
